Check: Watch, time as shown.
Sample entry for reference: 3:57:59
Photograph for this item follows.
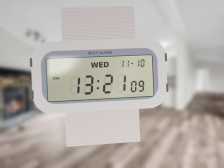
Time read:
13:21:09
